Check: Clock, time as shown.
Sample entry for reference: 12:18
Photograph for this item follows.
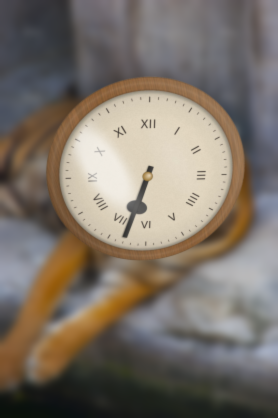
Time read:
6:33
